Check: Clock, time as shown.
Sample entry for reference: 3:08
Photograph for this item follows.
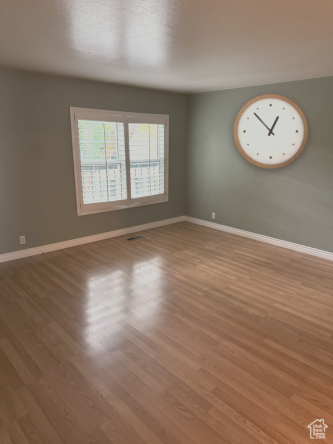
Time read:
12:53
